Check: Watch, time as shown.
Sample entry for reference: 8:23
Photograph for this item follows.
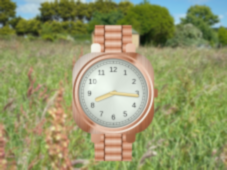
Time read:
8:16
